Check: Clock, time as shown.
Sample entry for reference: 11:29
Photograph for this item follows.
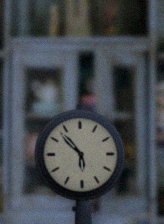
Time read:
5:53
